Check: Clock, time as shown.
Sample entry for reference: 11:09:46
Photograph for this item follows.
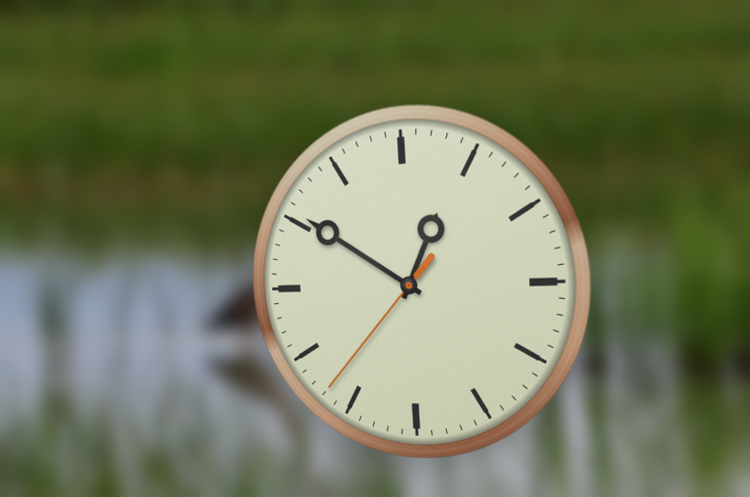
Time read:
12:50:37
